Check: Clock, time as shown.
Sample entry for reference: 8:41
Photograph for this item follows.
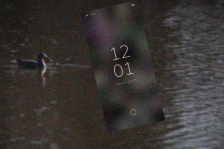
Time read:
12:01
